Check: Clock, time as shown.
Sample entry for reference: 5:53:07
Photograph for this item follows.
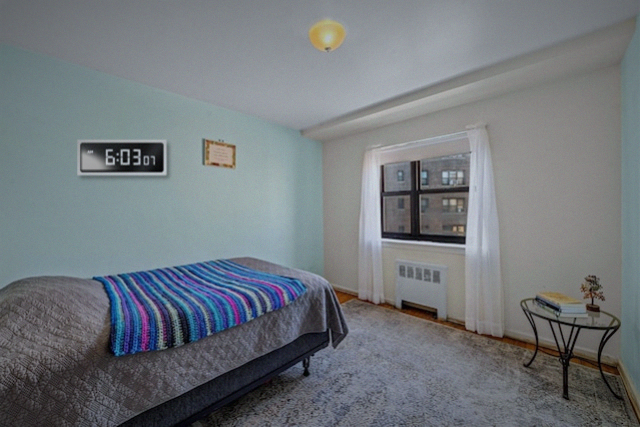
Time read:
6:03:07
